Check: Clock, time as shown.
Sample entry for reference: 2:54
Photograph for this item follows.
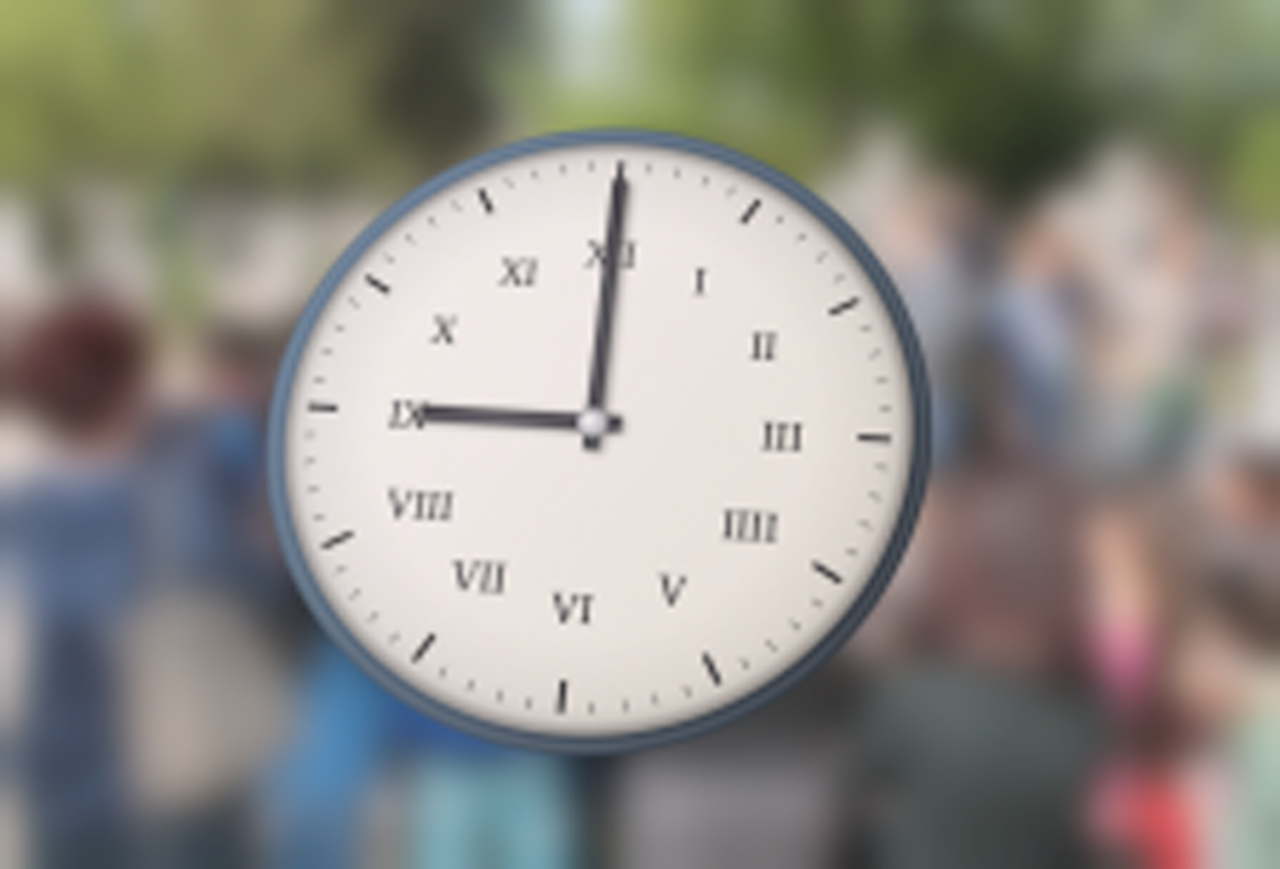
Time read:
9:00
